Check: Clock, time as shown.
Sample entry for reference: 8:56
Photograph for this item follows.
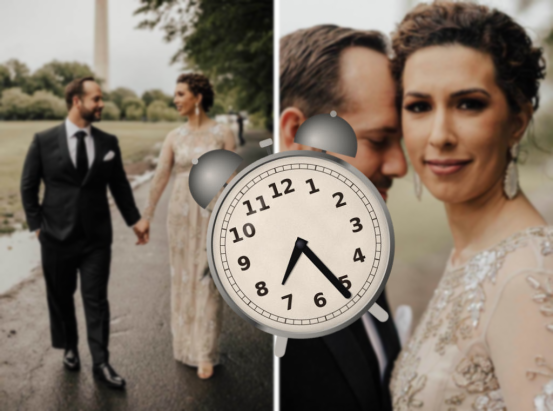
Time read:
7:26
